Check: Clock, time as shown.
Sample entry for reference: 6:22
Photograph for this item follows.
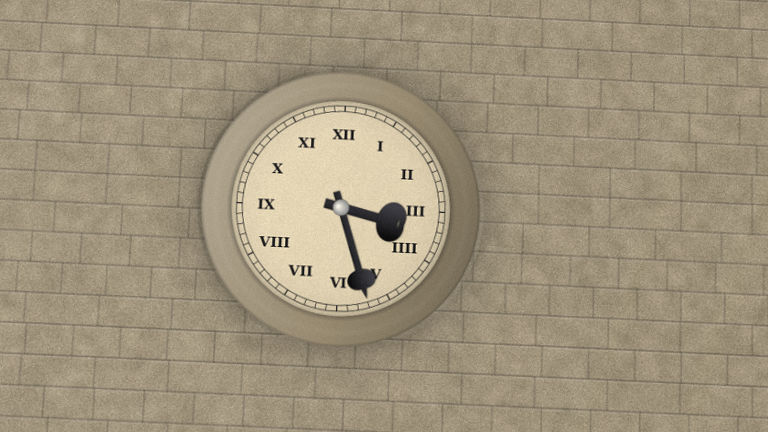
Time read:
3:27
